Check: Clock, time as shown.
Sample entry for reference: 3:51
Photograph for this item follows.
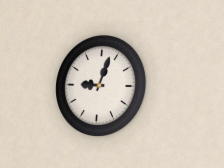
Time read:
9:03
